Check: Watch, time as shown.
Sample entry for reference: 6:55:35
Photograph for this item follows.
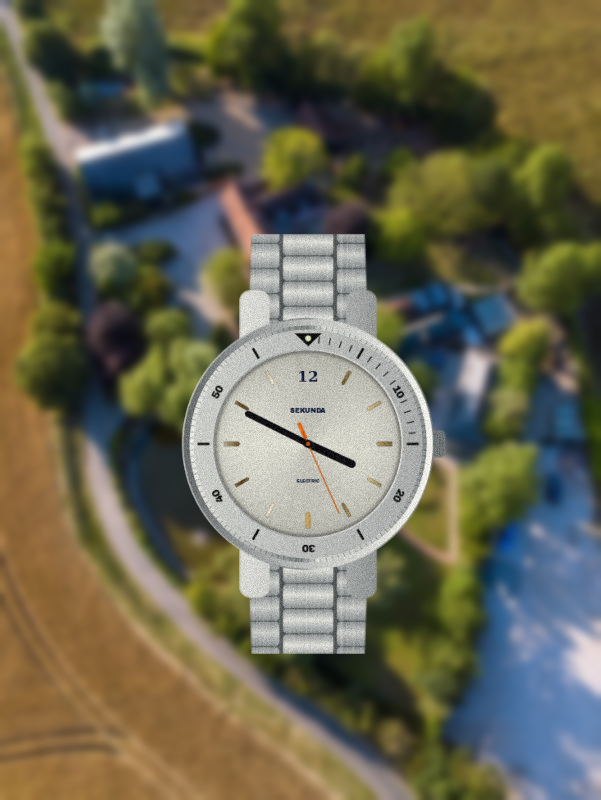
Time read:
3:49:26
